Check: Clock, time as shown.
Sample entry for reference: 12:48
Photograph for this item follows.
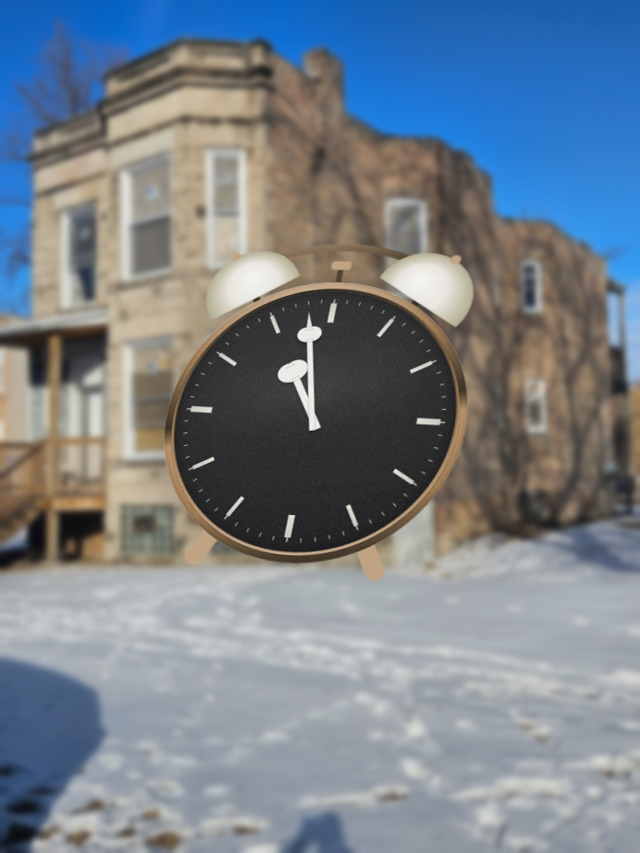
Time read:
10:58
